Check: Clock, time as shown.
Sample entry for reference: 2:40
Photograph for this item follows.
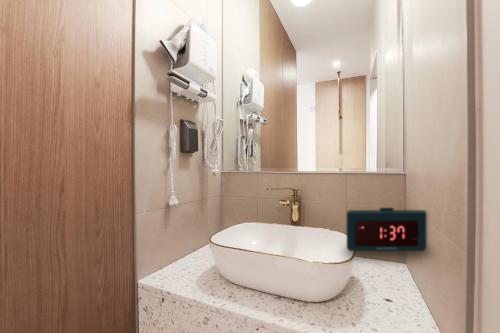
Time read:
1:37
